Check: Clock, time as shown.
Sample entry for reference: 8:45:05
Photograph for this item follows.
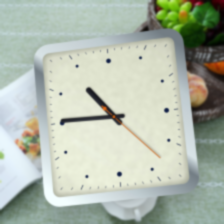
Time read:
10:45:23
